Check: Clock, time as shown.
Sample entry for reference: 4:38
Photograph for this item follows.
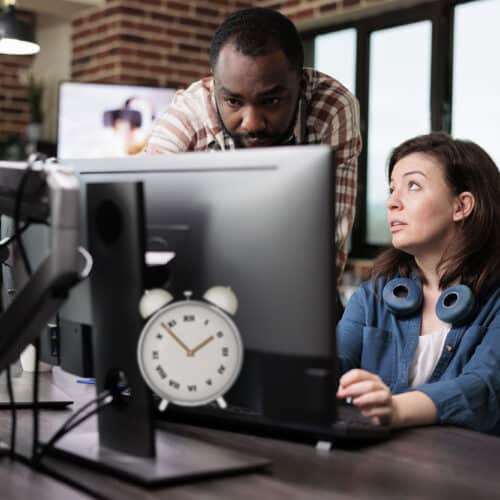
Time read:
1:53
